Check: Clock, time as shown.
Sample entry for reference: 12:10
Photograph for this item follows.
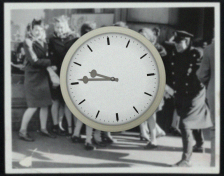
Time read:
9:46
